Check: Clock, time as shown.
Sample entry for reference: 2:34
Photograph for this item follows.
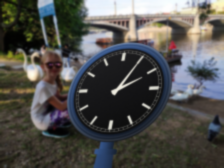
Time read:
2:05
